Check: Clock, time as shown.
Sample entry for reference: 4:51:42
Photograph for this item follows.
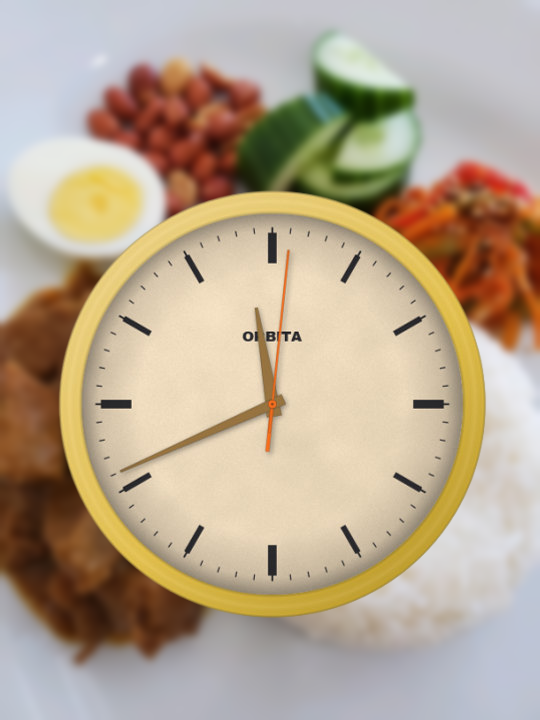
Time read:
11:41:01
